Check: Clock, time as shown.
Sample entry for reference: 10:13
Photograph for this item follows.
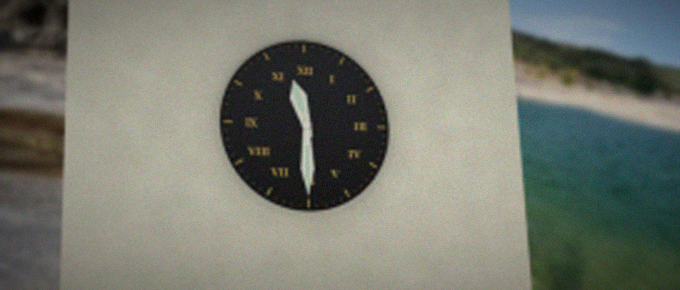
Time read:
11:30
